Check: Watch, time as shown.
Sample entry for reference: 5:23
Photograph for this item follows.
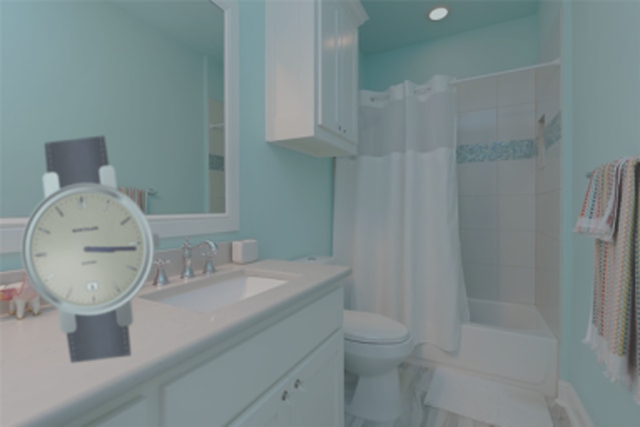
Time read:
3:16
